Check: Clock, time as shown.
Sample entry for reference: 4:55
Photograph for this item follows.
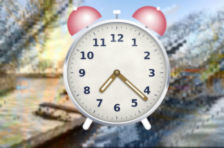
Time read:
7:22
